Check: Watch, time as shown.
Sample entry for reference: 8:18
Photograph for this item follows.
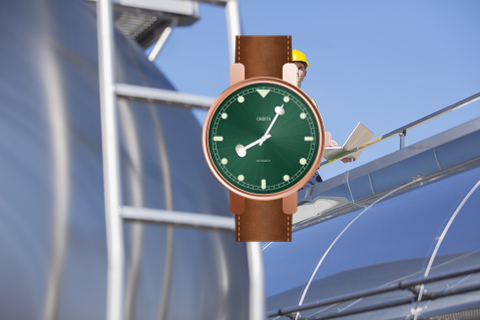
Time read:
8:05
